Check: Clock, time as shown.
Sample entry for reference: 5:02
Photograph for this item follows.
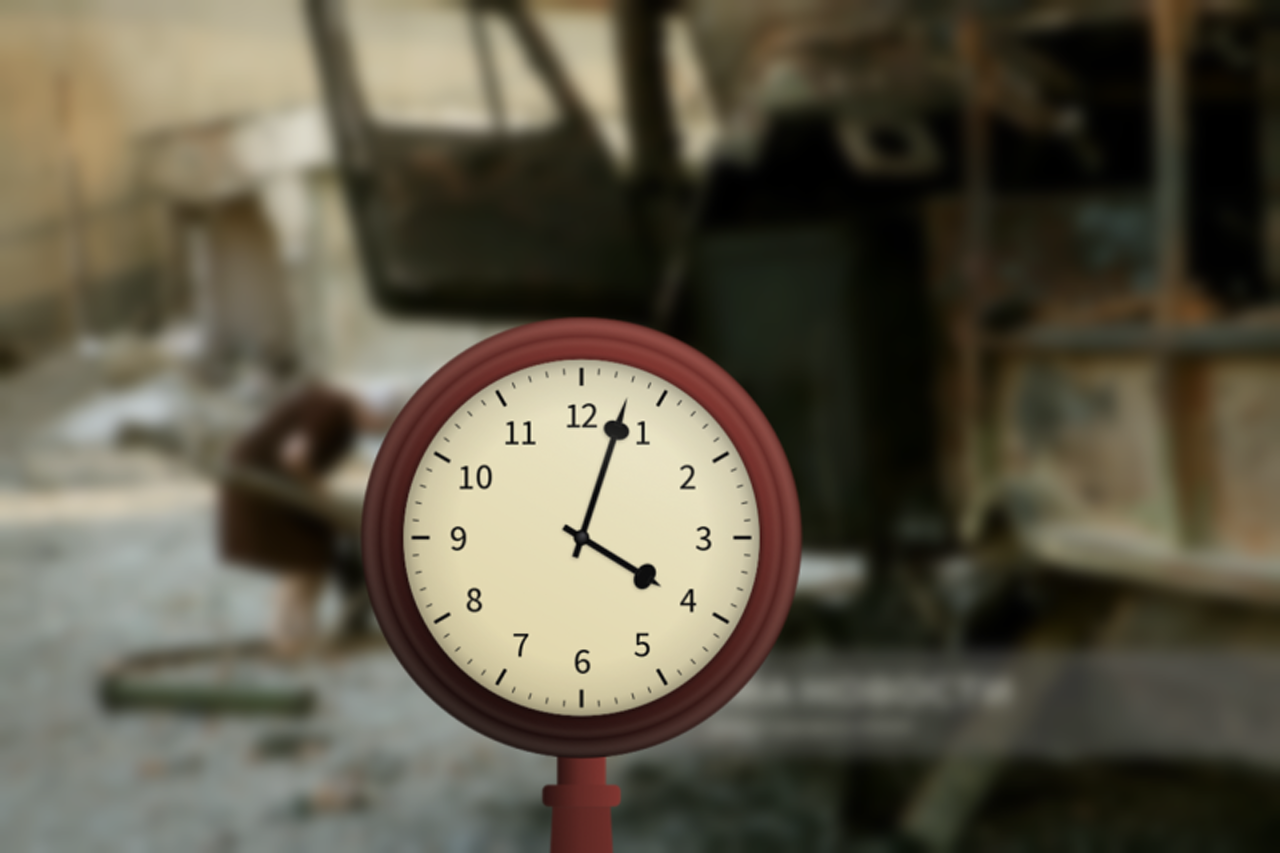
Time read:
4:03
